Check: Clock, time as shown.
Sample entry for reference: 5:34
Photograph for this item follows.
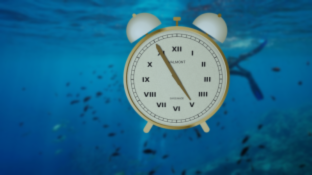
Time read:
4:55
